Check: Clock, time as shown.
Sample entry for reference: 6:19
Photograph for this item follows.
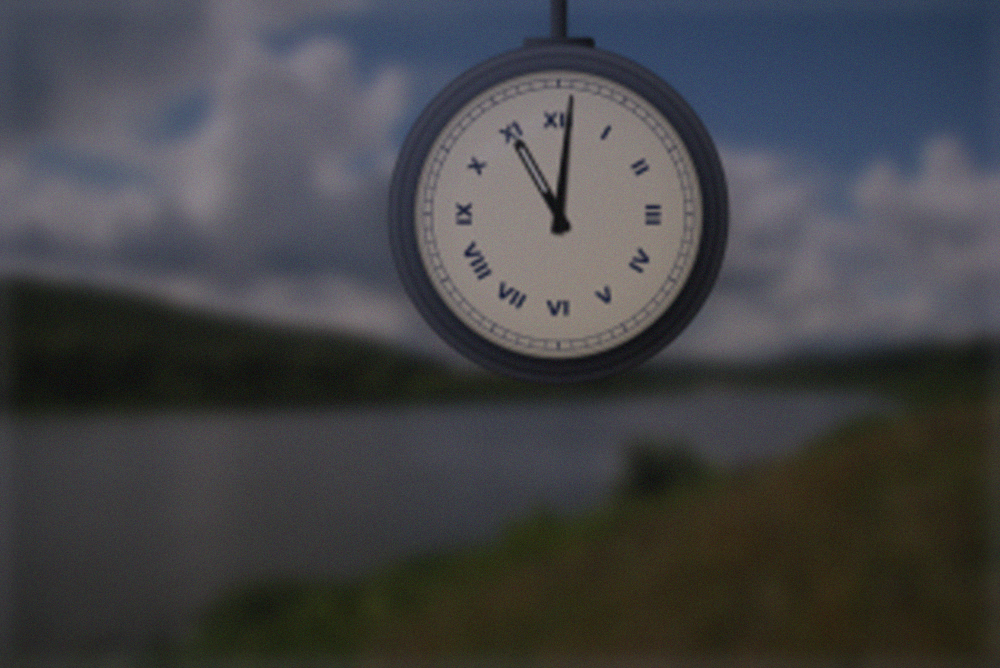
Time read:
11:01
